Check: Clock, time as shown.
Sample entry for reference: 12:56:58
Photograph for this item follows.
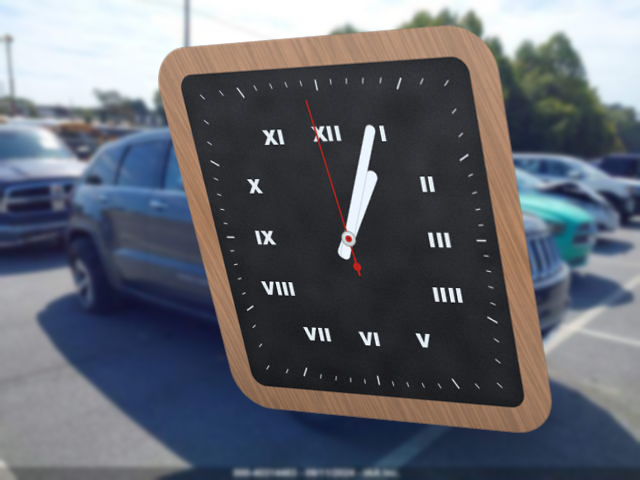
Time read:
1:03:59
